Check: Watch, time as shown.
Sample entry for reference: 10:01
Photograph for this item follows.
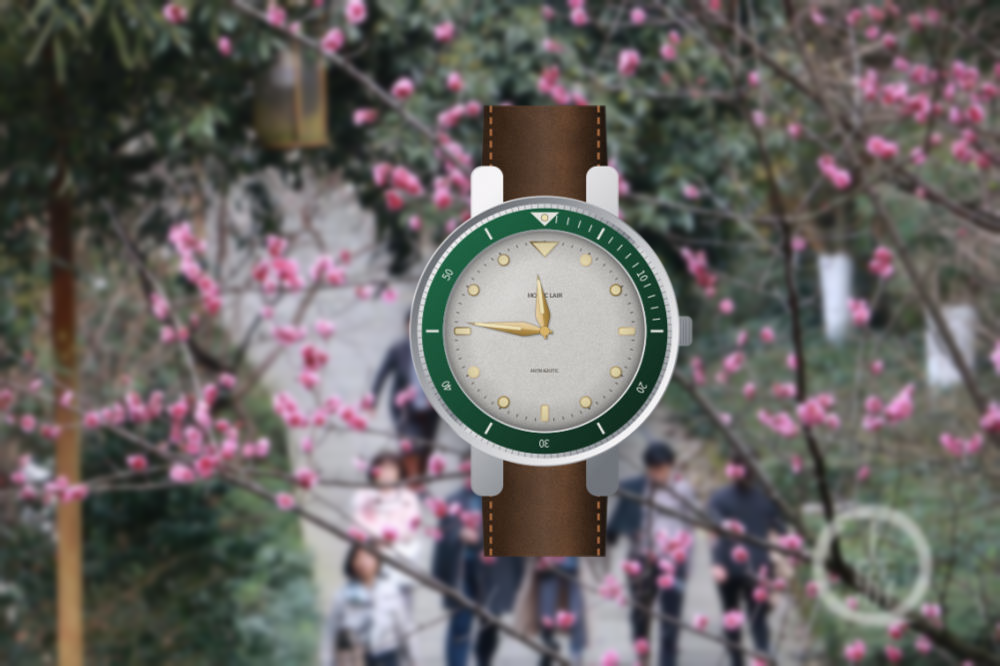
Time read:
11:46
